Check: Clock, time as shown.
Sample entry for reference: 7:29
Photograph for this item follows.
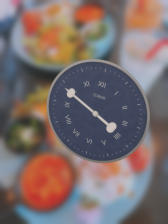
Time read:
3:49
